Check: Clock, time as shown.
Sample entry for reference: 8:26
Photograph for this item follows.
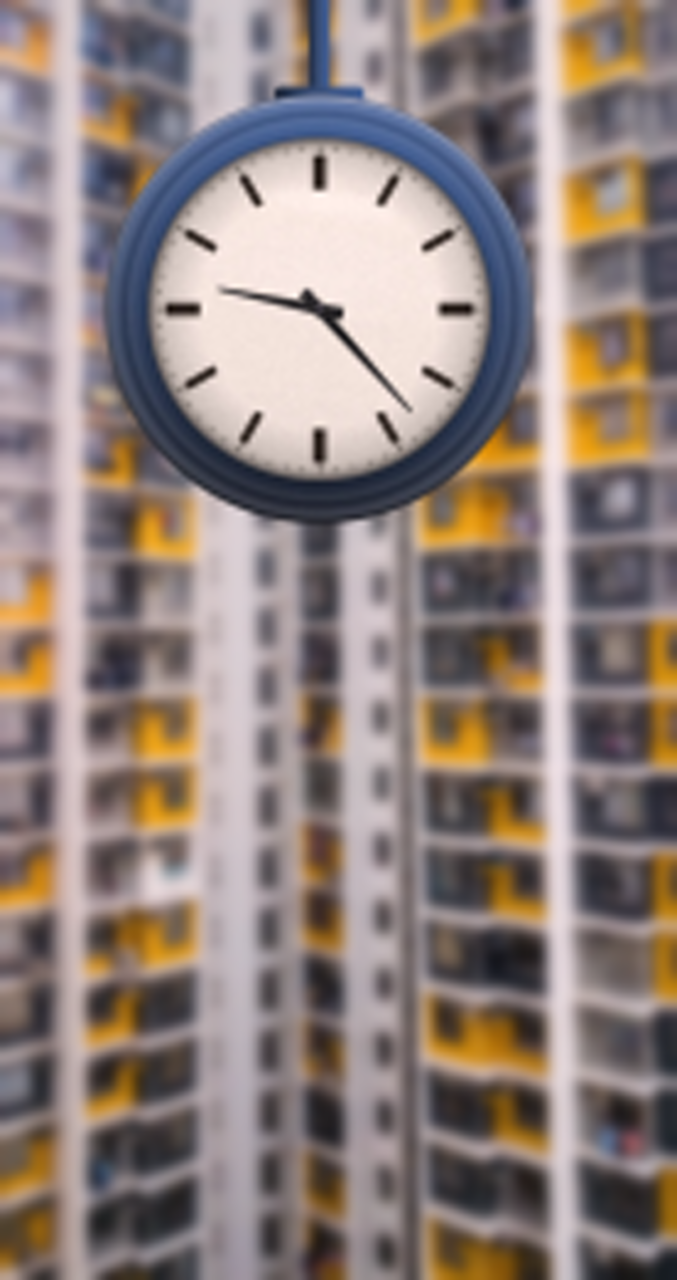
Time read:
9:23
